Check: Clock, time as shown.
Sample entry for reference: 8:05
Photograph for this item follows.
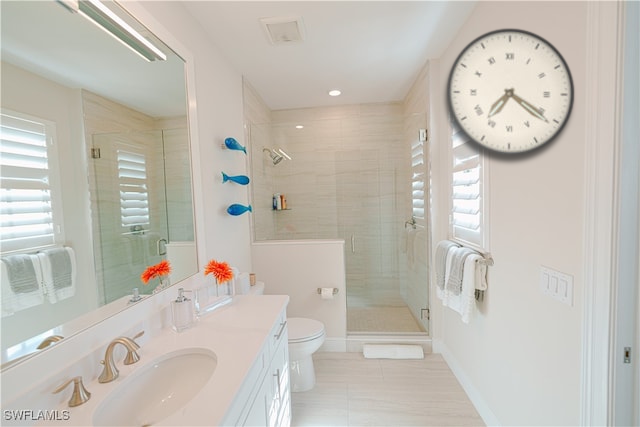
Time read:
7:21
